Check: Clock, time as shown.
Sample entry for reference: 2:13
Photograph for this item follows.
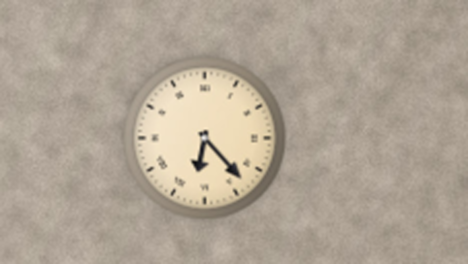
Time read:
6:23
